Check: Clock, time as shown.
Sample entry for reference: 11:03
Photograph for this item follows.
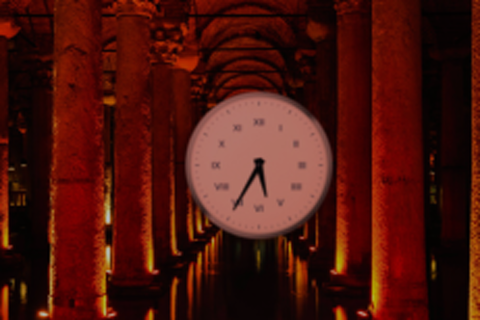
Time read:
5:35
